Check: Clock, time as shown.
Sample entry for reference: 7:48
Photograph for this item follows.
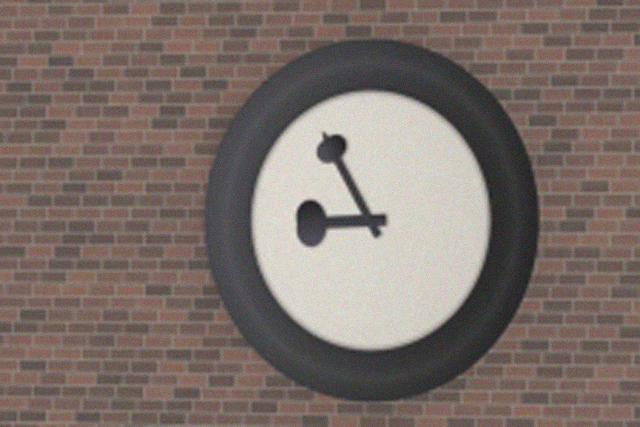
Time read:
8:55
